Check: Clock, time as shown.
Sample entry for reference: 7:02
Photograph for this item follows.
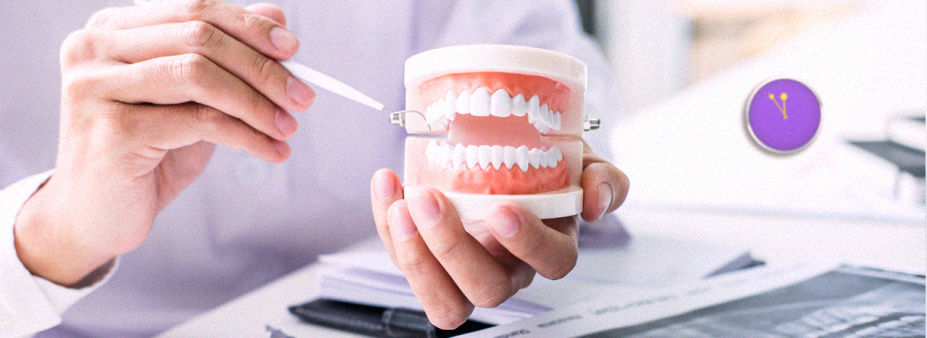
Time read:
11:54
